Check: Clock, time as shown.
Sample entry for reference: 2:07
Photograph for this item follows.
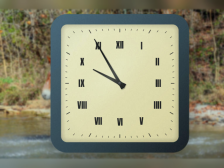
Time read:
9:55
